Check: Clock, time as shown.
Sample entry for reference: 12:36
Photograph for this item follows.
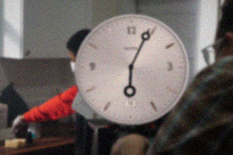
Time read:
6:04
